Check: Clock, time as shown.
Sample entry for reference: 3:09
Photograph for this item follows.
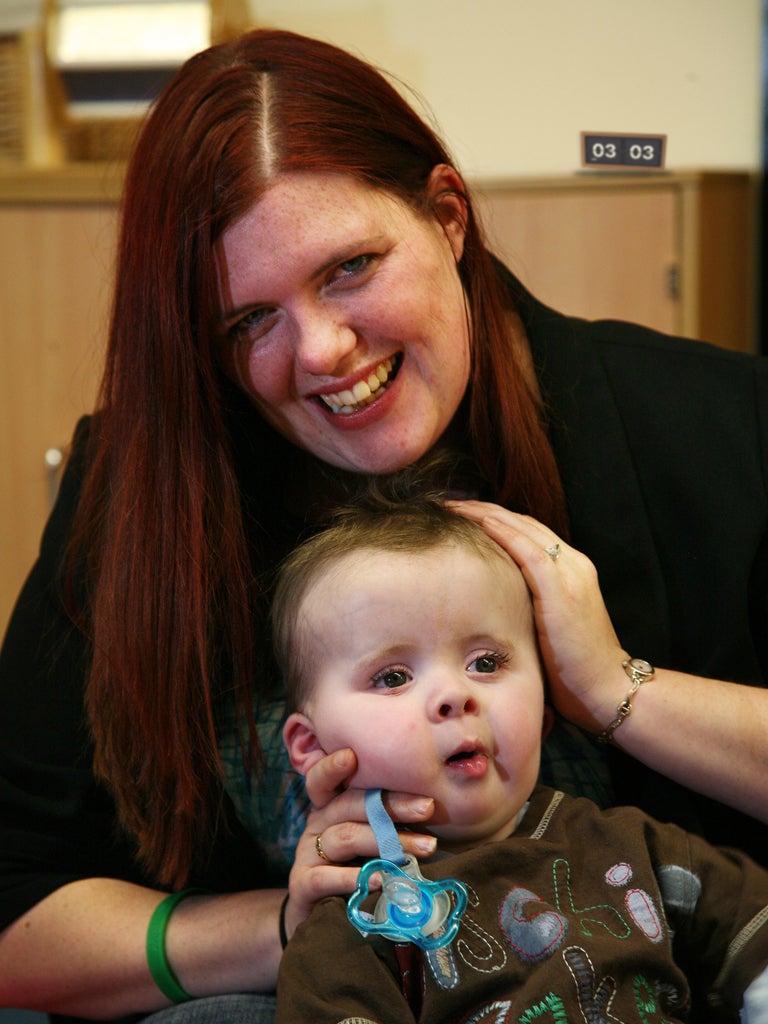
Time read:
3:03
